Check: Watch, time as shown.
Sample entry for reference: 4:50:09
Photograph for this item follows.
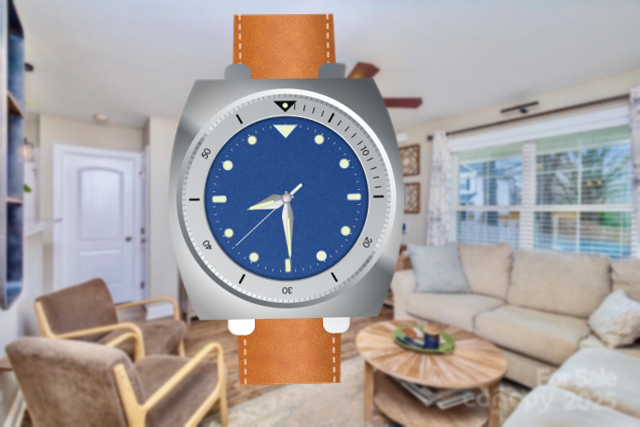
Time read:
8:29:38
